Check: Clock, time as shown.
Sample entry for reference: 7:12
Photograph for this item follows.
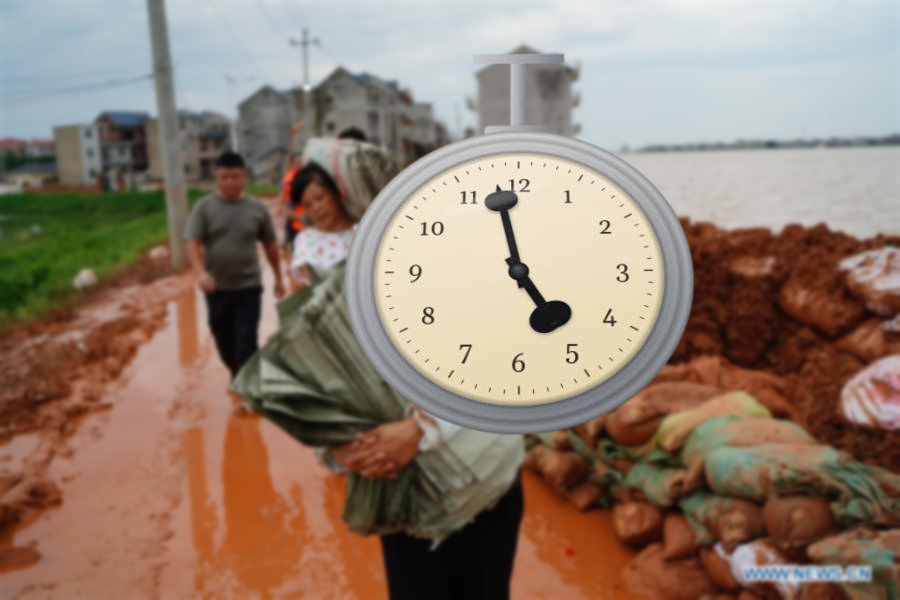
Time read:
4:58
